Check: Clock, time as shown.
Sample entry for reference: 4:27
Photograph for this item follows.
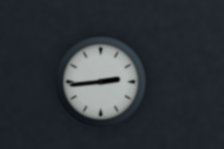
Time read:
2:44
